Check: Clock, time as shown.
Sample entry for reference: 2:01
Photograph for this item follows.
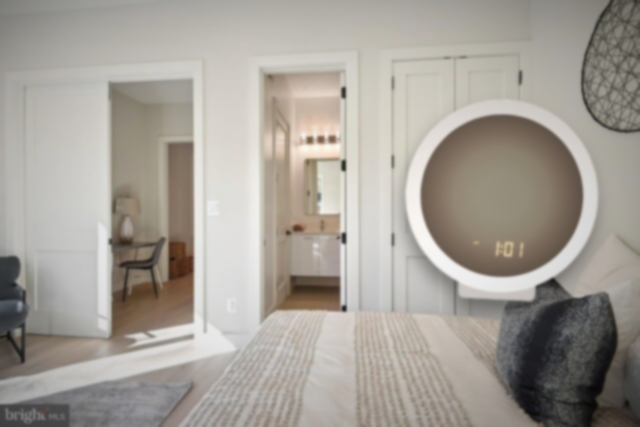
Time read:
1:01
